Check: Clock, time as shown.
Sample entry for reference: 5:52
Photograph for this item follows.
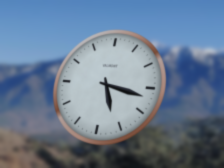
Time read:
5:17
